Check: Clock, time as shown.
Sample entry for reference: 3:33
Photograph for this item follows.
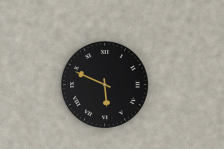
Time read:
5:49
